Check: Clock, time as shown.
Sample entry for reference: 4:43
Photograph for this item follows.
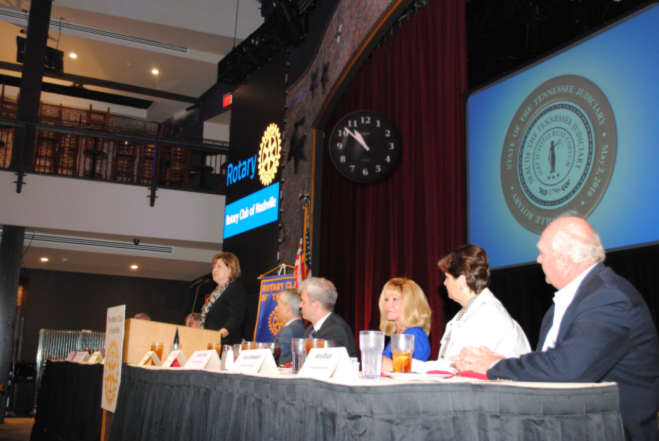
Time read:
10:52
